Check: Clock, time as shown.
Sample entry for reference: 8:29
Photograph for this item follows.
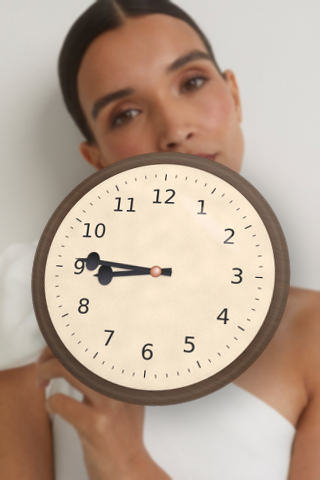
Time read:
8:46
